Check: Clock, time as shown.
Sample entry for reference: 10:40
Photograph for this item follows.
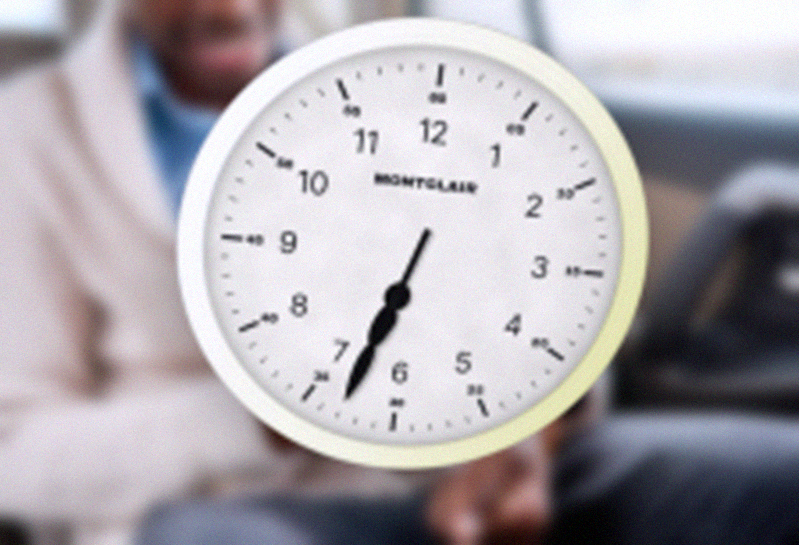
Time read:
6:33
